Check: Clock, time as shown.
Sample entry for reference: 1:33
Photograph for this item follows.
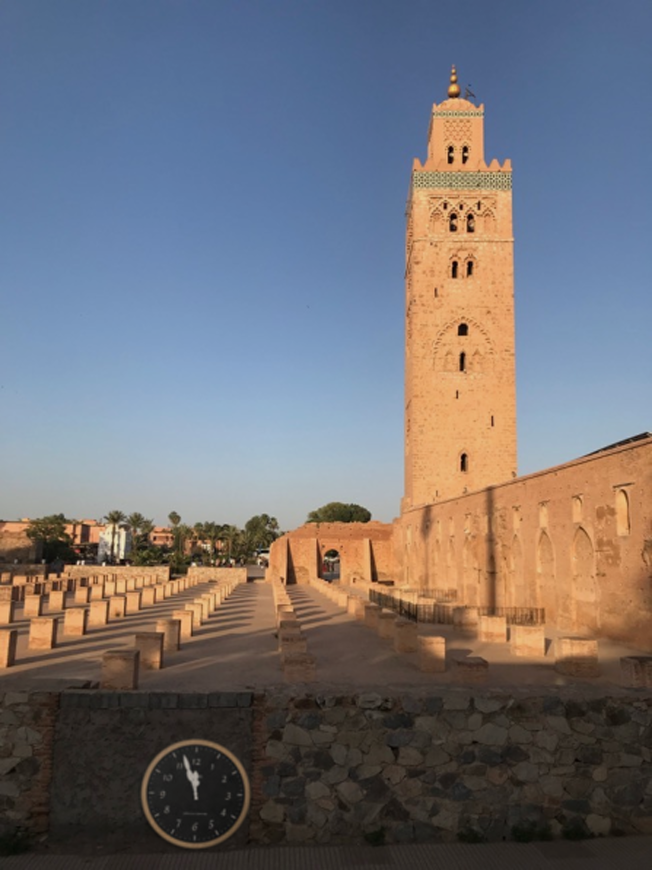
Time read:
11:57
